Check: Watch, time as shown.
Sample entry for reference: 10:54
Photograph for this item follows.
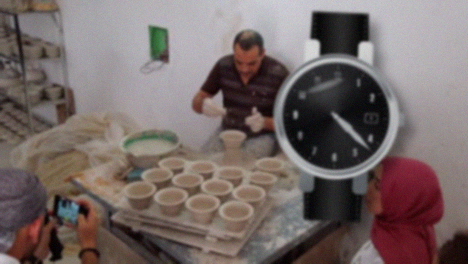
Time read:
4:22
